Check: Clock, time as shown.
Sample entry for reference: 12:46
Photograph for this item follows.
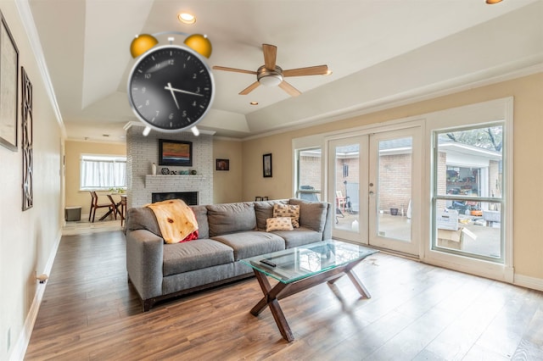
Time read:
5:17
